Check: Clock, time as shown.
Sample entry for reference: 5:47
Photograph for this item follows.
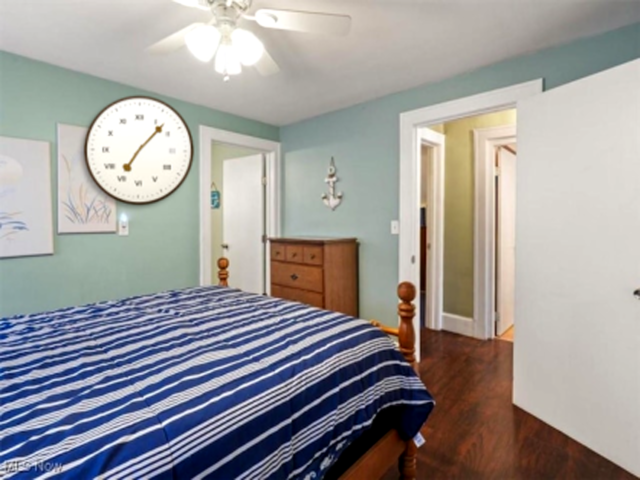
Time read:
7:07
